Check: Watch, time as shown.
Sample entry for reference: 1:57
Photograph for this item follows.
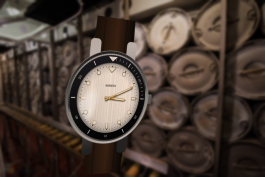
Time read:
3:11
